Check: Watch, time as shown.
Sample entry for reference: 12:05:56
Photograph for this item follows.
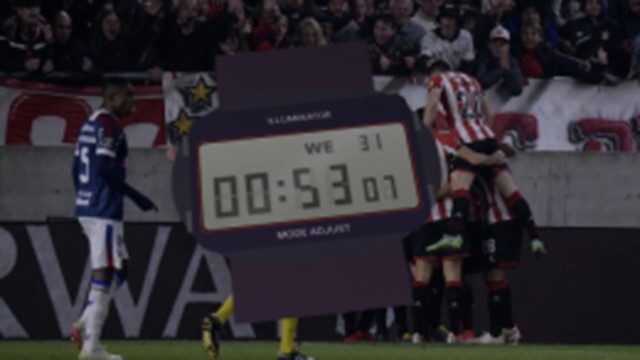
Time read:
0:53:07
